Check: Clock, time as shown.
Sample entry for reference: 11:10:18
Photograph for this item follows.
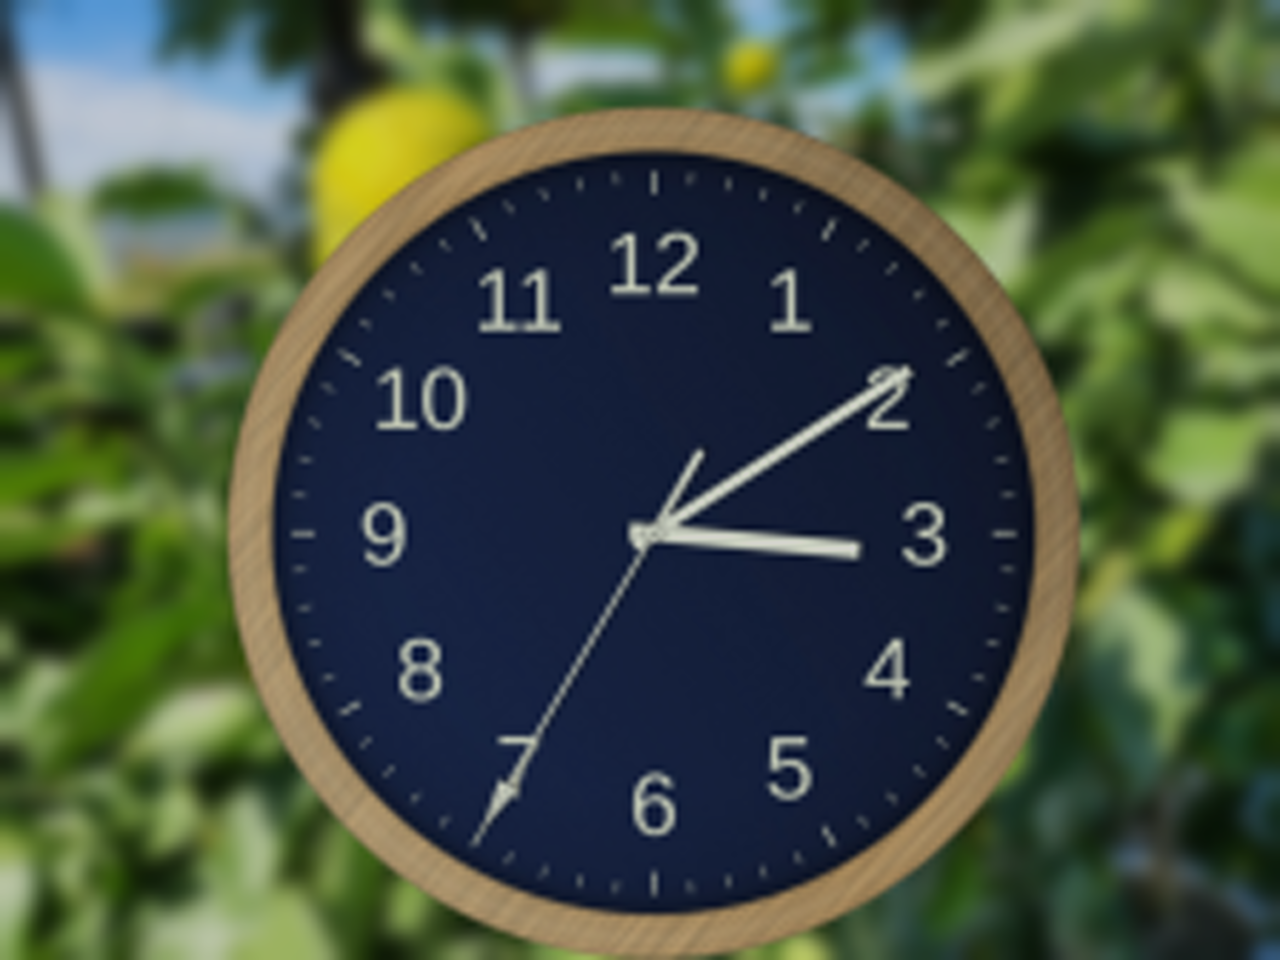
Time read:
3:09:35
